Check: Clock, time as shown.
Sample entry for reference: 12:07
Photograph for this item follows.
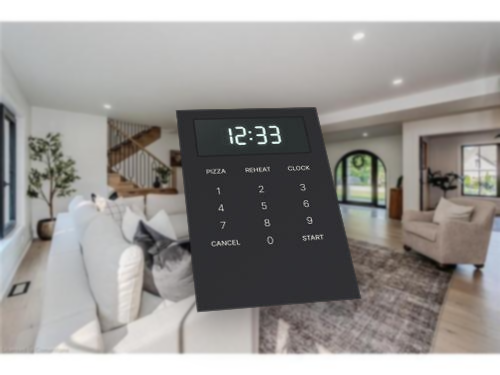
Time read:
12:33
